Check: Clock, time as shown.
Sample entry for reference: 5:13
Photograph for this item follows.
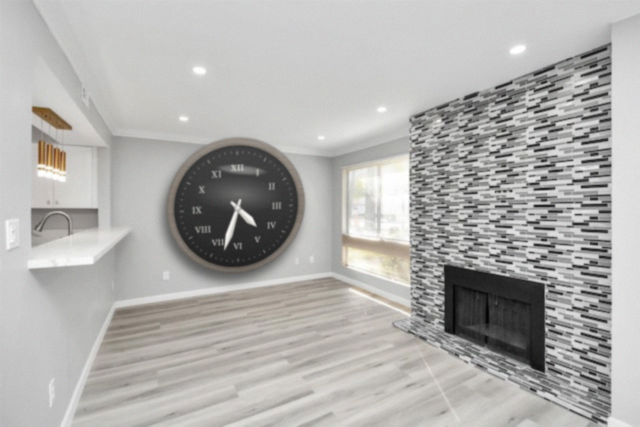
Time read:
4:33
